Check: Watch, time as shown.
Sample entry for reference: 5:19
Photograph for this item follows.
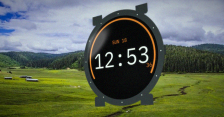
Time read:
12:53
